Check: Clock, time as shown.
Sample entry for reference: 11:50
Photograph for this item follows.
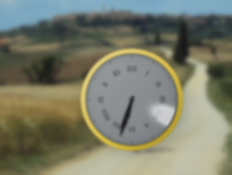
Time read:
6:33
